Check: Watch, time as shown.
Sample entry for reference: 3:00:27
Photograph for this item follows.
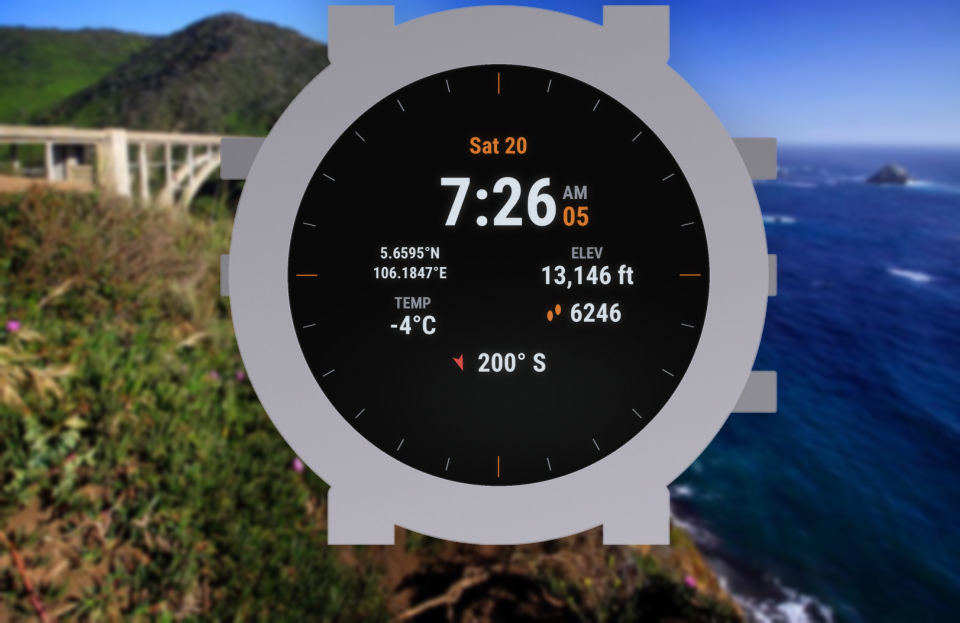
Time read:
7:26:05
